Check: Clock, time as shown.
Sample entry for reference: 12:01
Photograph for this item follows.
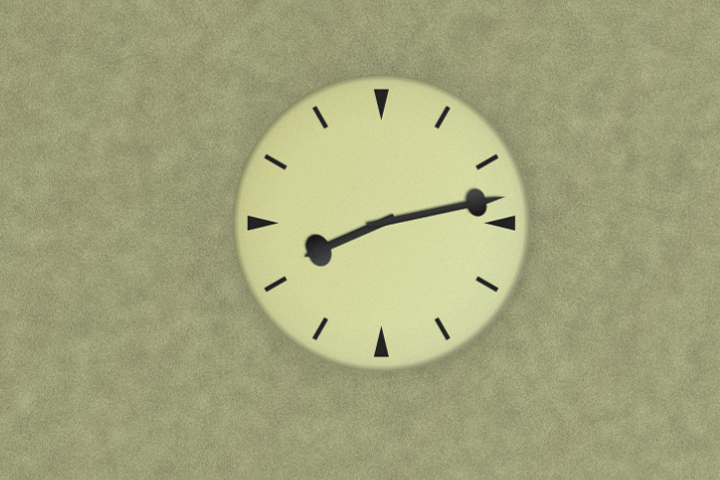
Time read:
8:13
